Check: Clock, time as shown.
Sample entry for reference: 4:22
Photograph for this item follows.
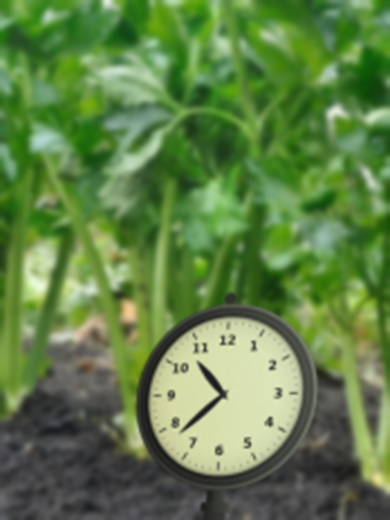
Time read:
10:38
